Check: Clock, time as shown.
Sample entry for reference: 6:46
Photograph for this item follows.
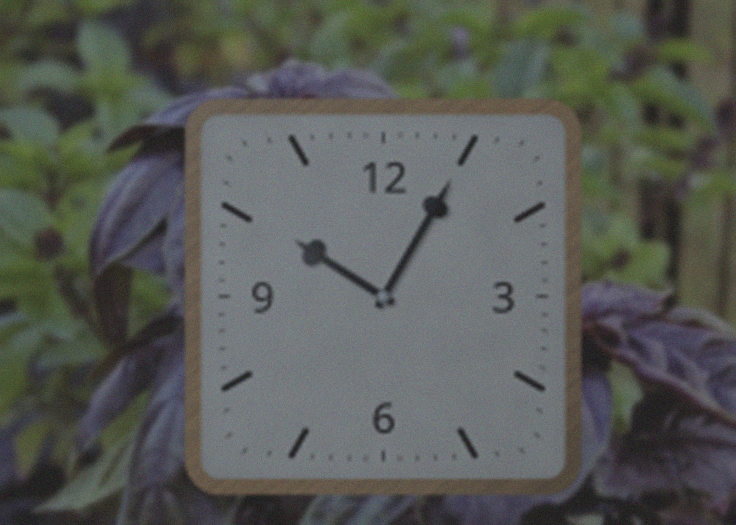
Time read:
10:05
